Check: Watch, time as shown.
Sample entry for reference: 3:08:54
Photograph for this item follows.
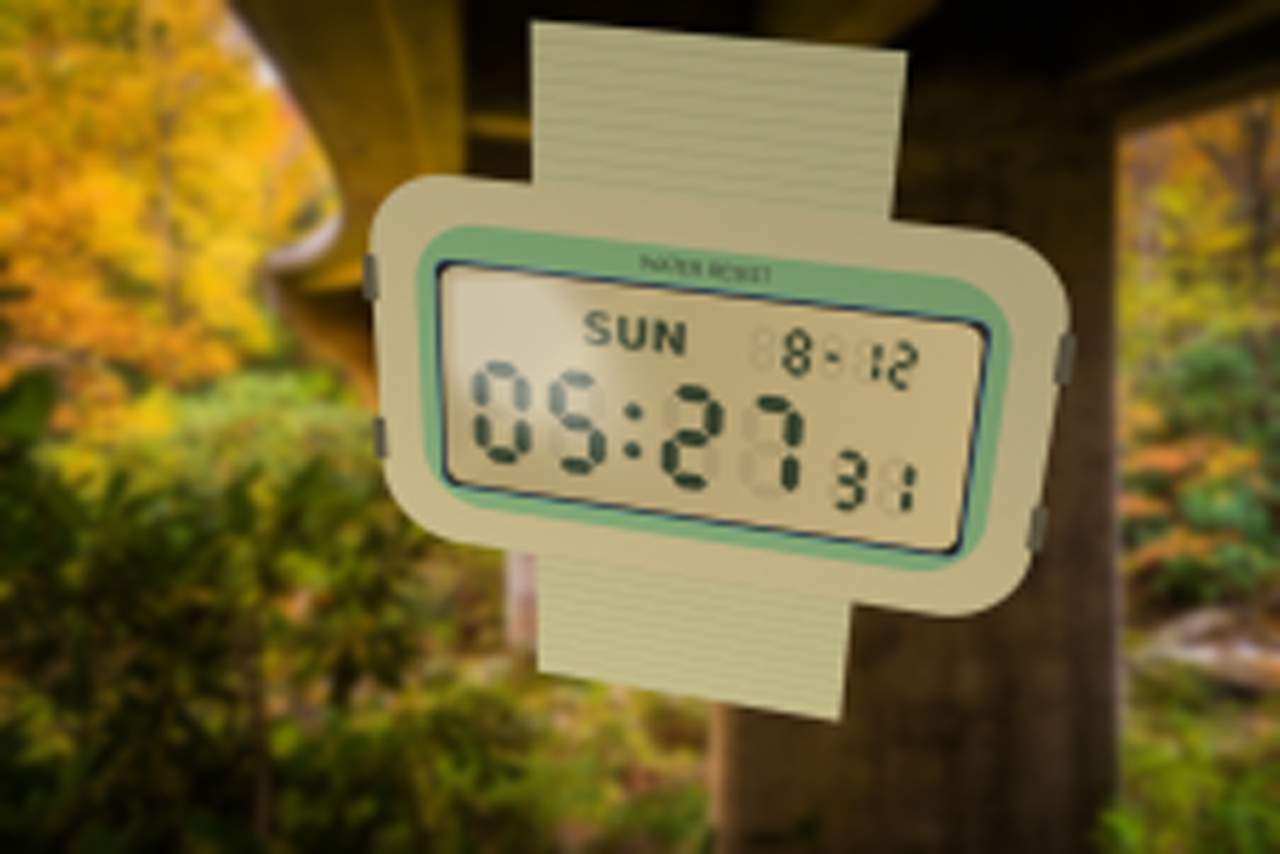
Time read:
5:27:31
